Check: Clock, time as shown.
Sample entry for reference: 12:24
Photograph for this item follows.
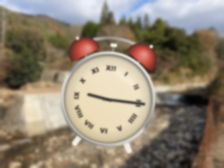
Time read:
9:15
